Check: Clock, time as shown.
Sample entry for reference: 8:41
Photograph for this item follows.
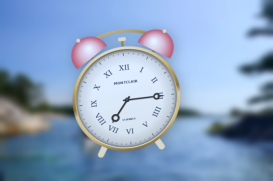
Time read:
7:15
